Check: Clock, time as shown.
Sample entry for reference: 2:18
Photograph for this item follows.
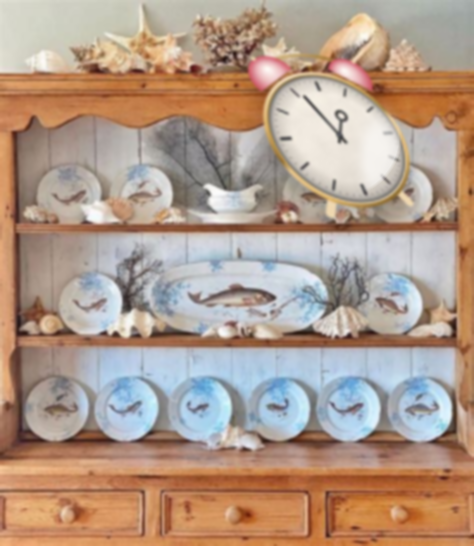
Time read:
12:56
